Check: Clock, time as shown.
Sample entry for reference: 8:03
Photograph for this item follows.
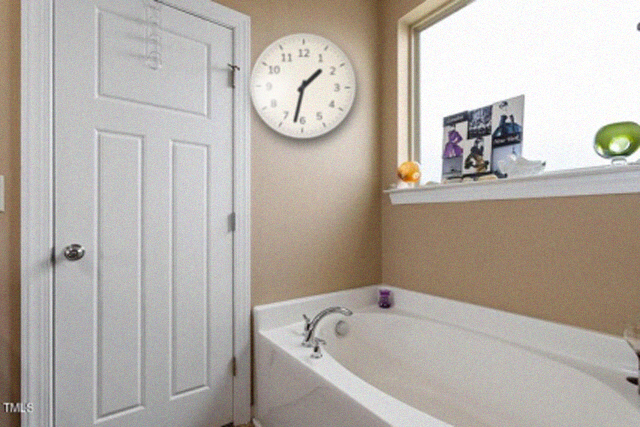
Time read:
1:32
